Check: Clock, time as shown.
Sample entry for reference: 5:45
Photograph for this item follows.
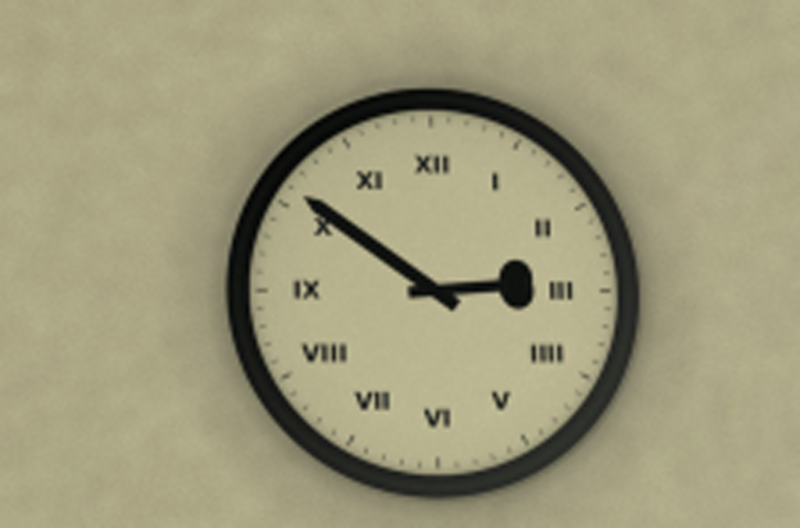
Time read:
2:51
